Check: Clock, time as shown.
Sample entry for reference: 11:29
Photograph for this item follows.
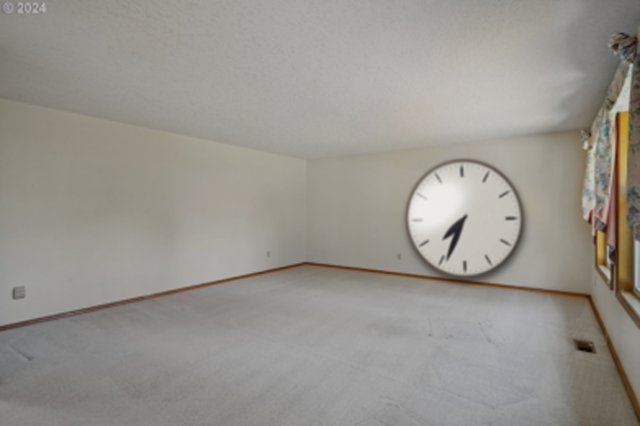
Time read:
7:34
